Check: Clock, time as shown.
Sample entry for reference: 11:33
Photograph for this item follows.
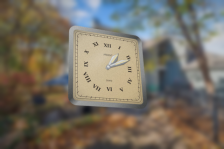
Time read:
1:11
